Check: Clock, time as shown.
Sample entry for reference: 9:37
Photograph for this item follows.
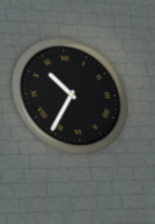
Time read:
10:36
